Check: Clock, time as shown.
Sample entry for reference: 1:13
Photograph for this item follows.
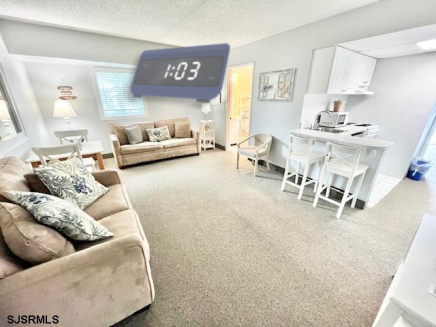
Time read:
1:03
